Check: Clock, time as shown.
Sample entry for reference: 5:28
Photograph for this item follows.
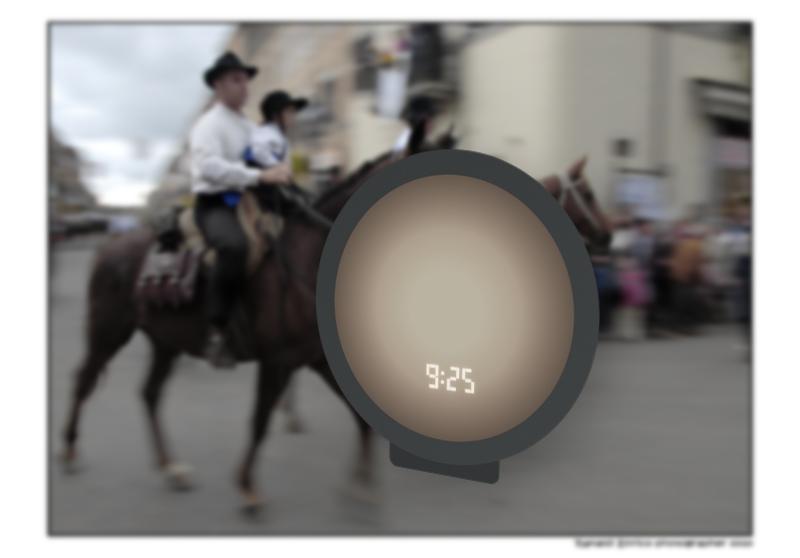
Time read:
9:25
